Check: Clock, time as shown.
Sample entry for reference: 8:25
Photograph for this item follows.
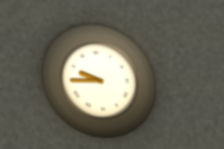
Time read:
9:45
